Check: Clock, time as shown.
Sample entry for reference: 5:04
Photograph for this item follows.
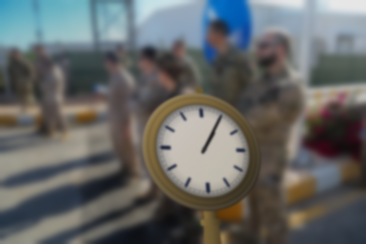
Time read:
1:05
